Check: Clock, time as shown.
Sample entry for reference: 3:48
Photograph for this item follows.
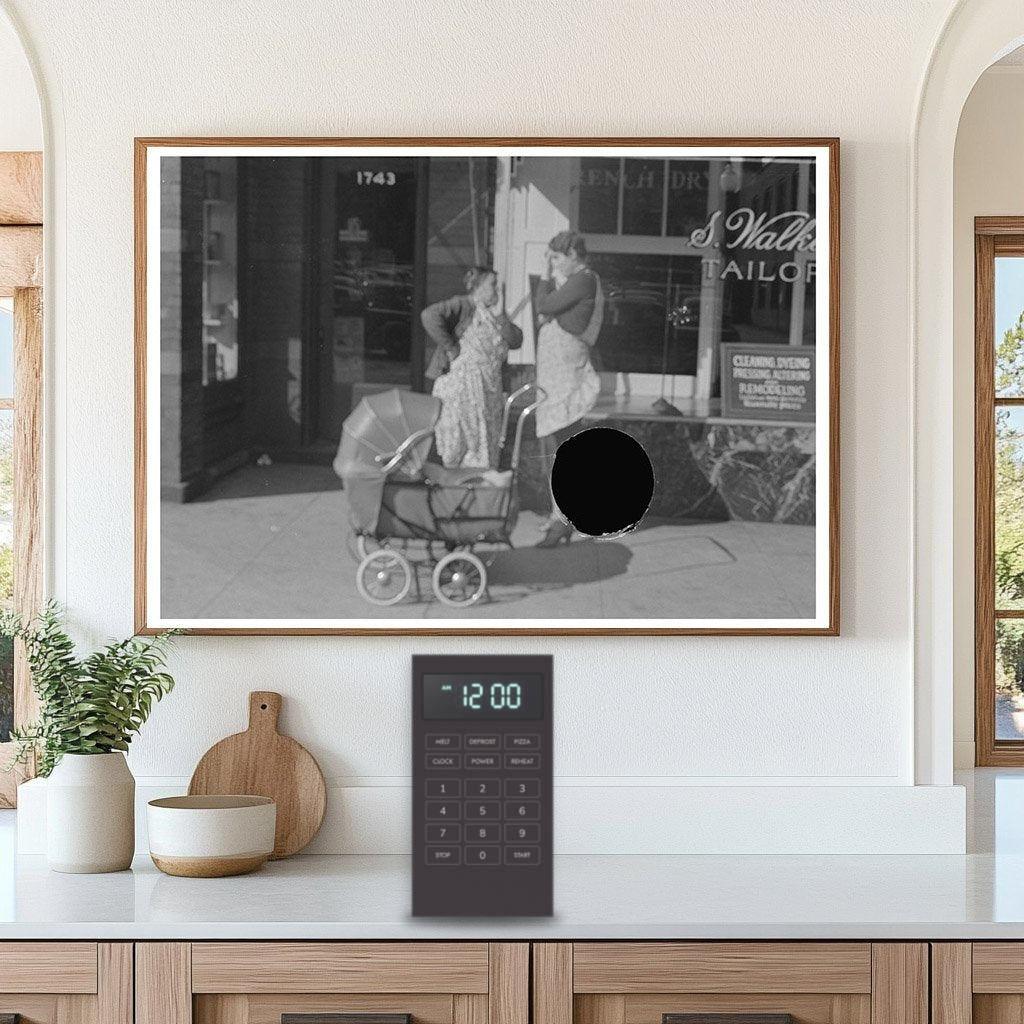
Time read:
12:00
